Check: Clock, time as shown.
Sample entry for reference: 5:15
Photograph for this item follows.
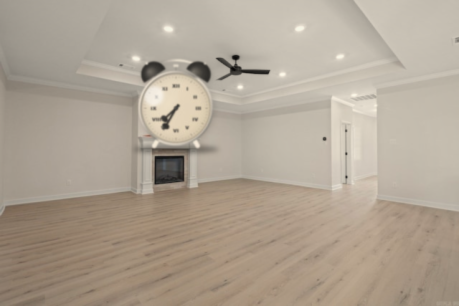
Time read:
7:35
